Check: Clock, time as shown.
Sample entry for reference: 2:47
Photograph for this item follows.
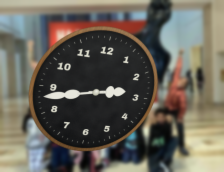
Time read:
2:43
